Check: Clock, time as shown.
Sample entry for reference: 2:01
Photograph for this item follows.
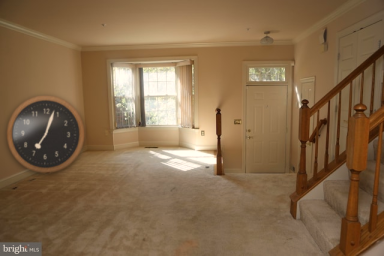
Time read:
7:03
